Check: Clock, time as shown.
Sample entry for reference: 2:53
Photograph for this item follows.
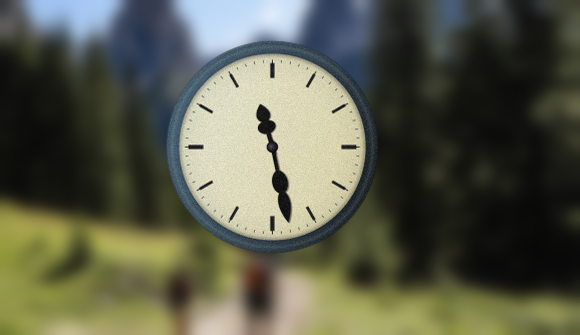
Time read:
11:28
